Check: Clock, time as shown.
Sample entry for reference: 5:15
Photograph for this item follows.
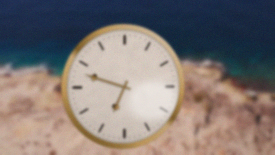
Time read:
6:48
